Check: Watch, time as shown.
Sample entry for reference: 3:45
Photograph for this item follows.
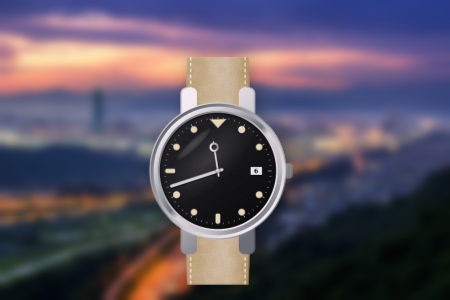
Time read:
11:42
